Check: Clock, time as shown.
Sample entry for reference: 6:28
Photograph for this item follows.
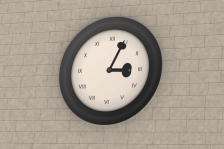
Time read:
3:04
